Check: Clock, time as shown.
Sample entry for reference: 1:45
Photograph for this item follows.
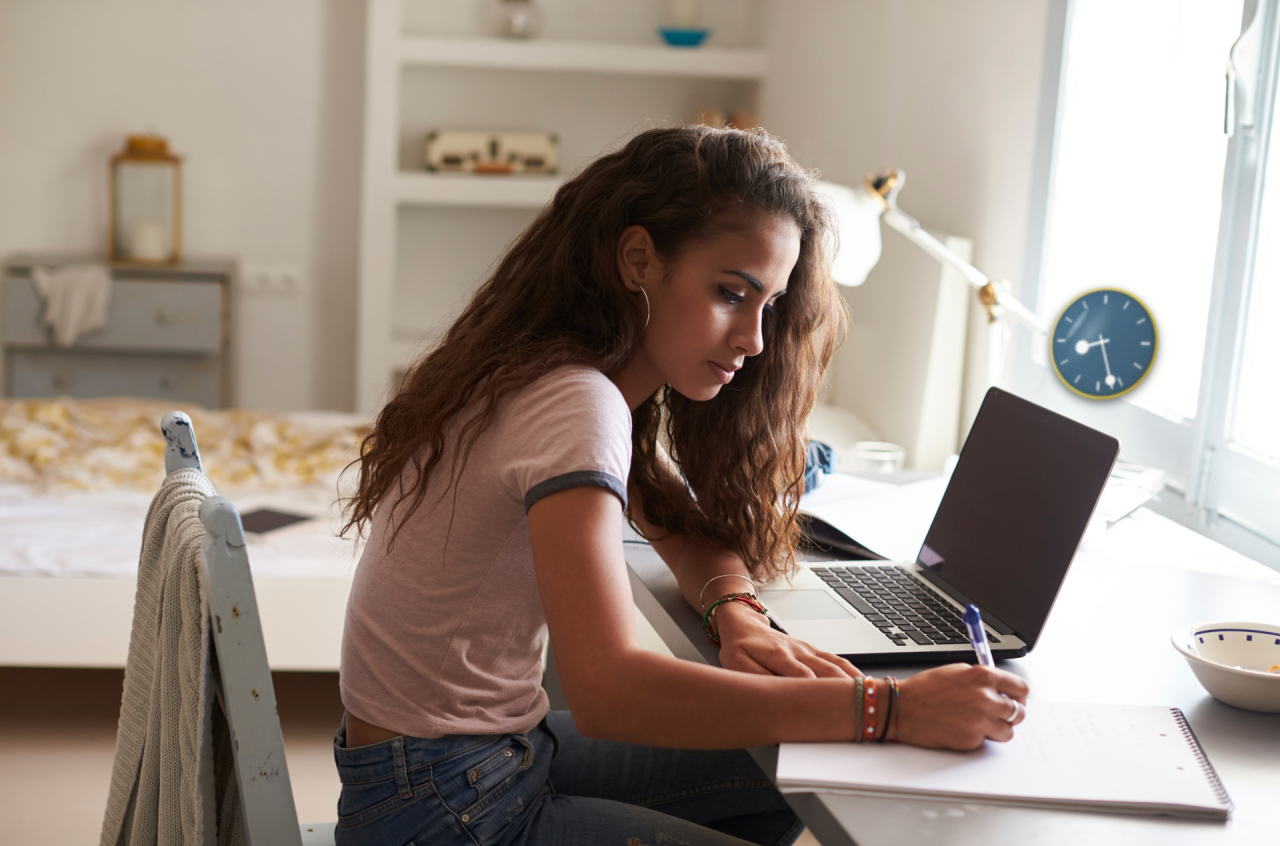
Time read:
8:27
